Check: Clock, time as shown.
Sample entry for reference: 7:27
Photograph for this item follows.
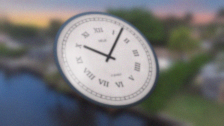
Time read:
10:07
